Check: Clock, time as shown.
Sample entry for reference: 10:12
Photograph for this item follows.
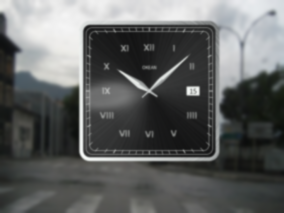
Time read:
10:08
